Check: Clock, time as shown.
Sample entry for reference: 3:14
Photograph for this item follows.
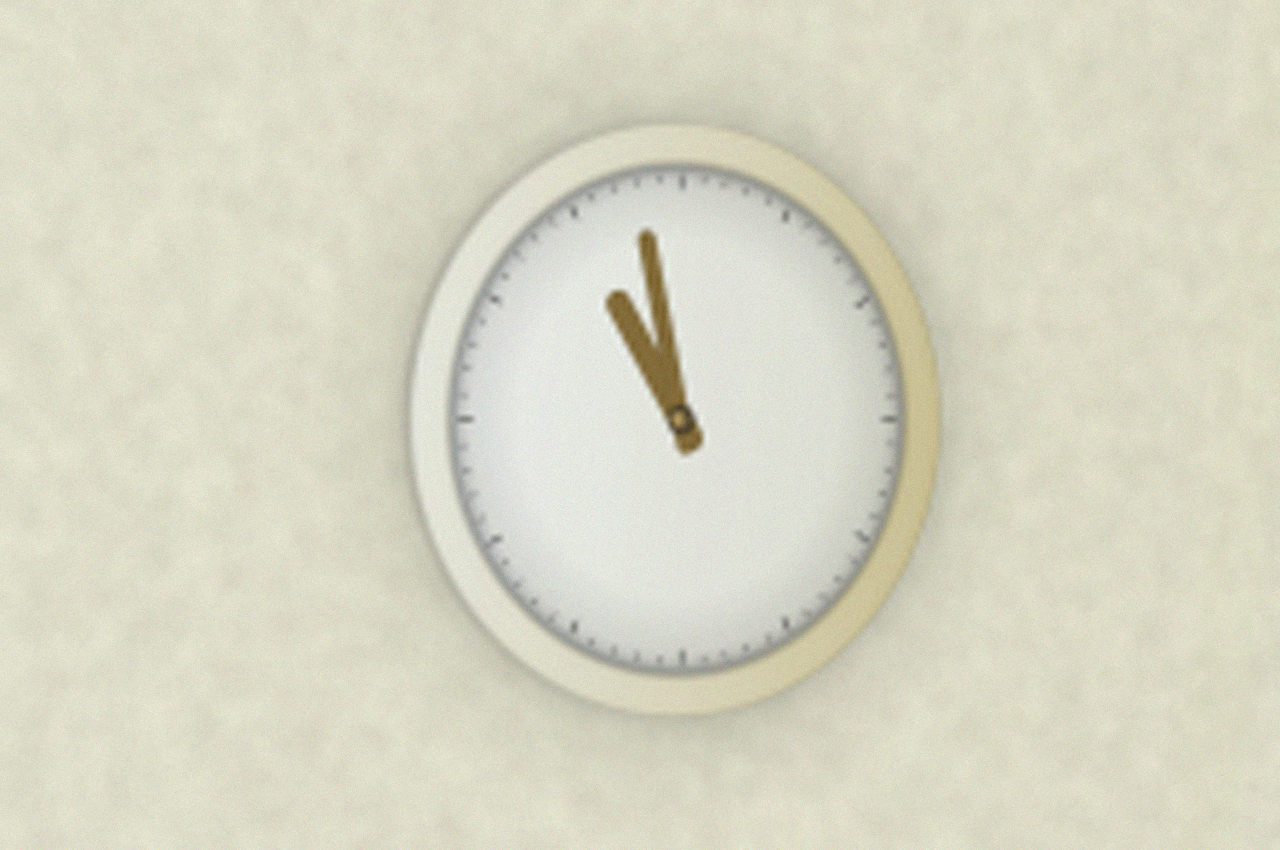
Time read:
10:58
